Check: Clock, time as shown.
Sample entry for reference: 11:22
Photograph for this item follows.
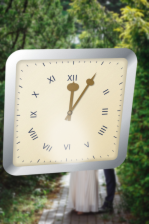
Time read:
12:05
